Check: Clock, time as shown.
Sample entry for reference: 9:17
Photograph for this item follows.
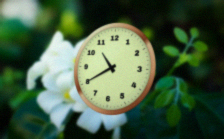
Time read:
10:40
